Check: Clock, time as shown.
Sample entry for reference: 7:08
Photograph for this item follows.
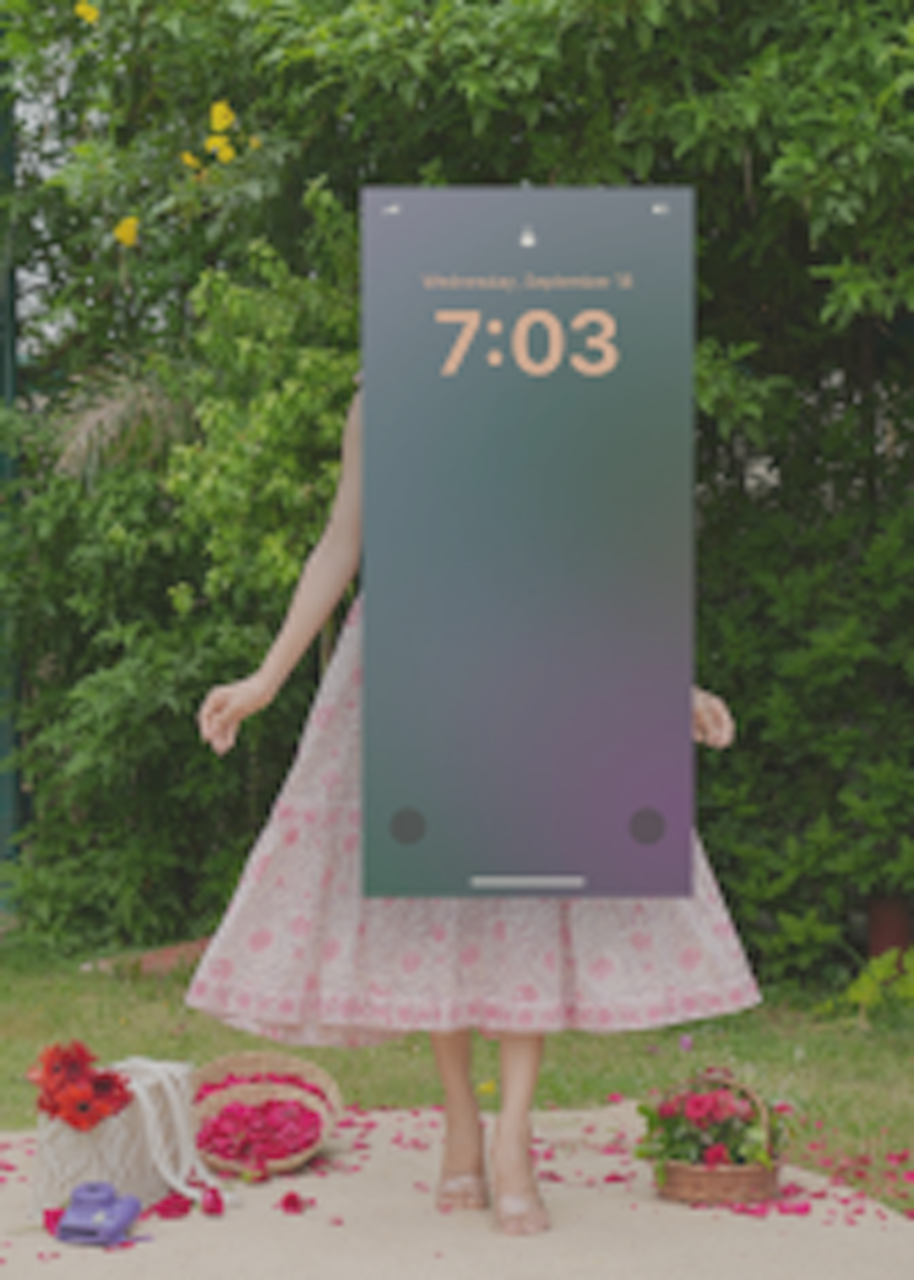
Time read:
7:03
